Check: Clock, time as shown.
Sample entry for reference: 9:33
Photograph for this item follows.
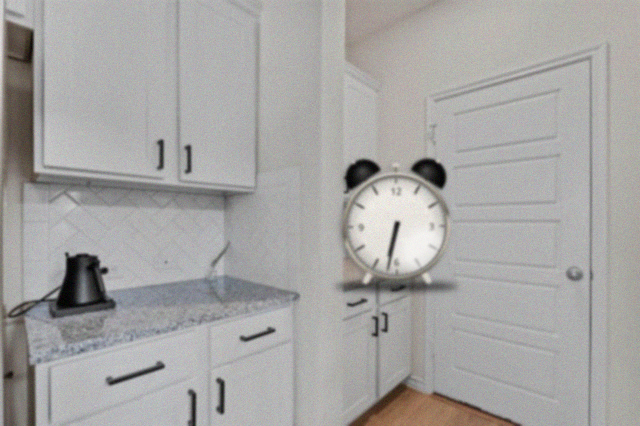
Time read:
6:32
